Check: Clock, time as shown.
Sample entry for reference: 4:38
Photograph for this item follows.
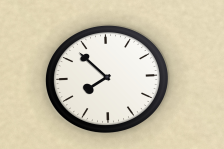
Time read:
7:53
